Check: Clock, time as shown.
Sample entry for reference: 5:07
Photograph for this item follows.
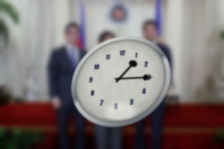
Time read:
1:15
